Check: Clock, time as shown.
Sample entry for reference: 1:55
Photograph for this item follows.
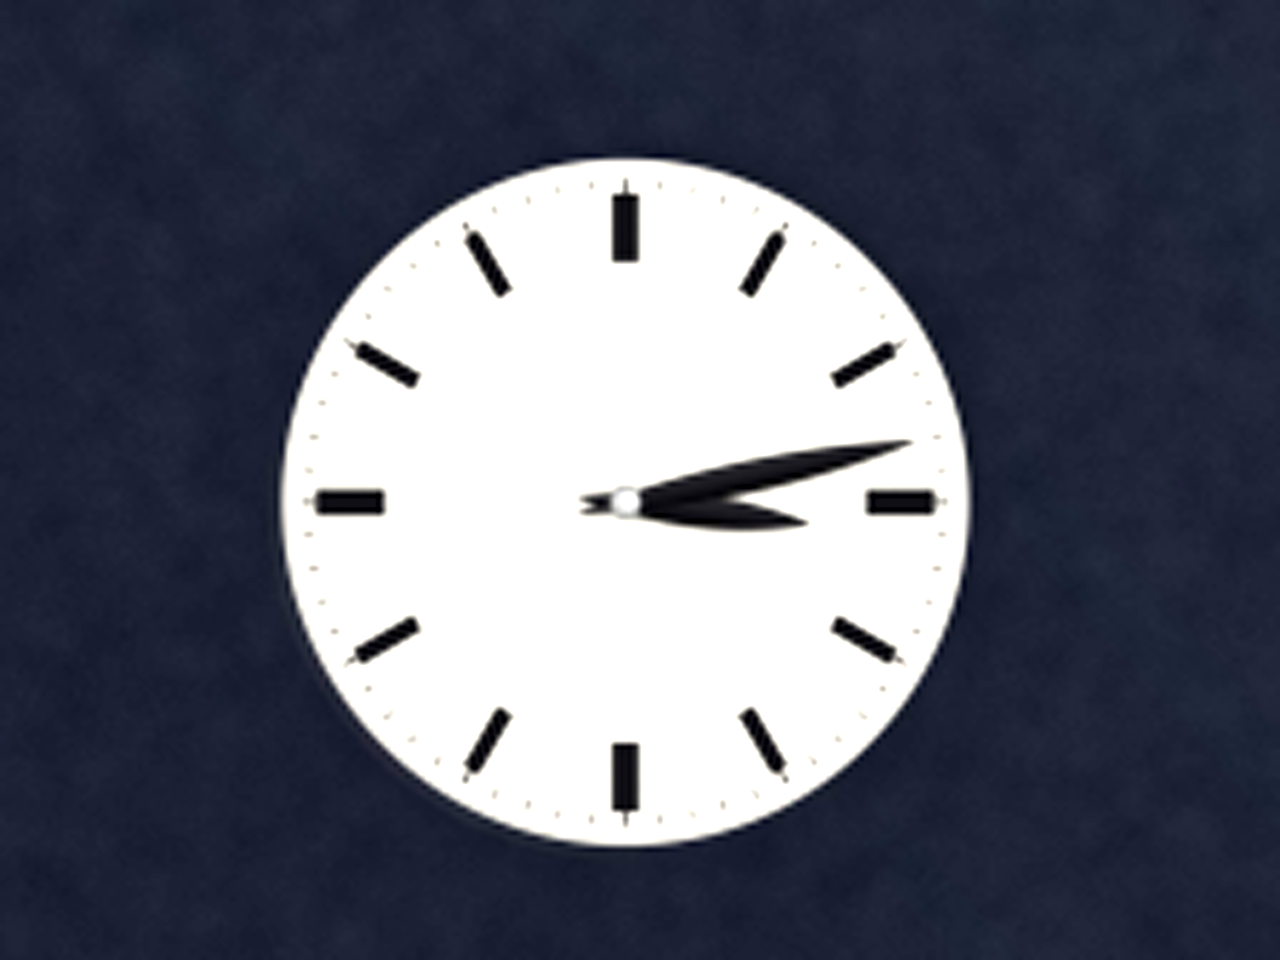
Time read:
3:13
